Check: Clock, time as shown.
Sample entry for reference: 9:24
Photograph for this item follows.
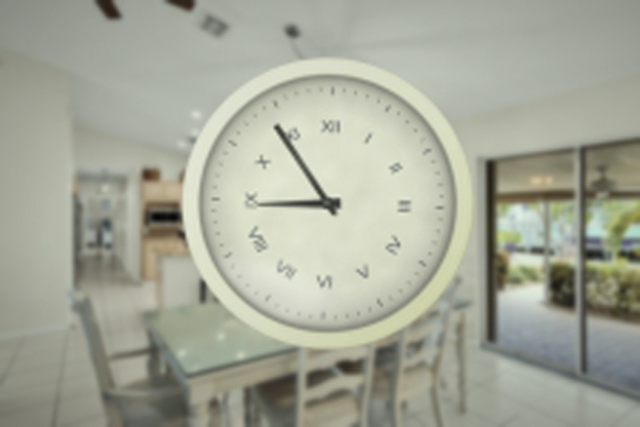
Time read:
8:54
